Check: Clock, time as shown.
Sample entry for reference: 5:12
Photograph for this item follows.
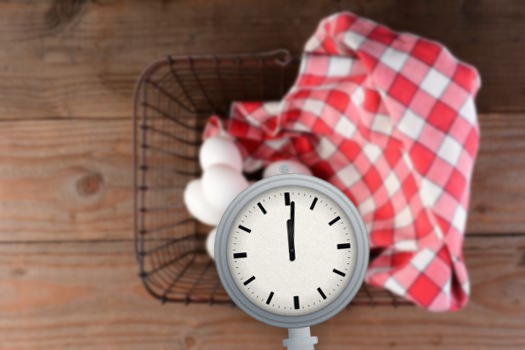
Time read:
12:01
